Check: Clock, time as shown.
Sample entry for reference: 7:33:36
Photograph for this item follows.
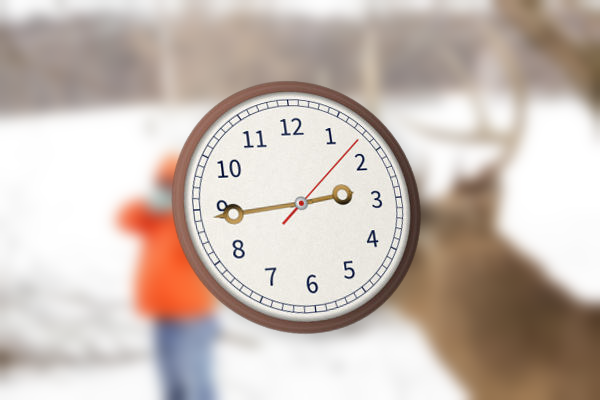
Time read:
2:44:08
